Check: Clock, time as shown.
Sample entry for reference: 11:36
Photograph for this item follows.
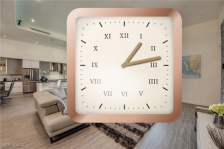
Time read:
1:13
